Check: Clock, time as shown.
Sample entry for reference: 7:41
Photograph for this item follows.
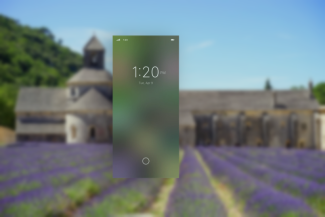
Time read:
1:20
